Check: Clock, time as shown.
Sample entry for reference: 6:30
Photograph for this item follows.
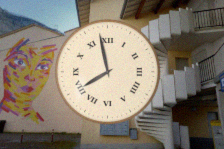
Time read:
7:58
